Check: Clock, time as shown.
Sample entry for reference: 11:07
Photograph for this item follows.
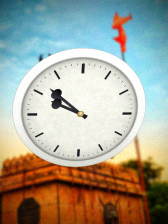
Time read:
9:52
